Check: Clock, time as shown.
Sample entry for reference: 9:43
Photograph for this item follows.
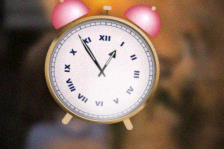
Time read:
12:54
